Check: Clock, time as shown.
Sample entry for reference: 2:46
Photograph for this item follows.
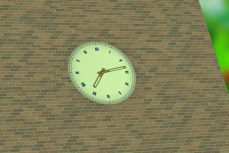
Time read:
7:13
